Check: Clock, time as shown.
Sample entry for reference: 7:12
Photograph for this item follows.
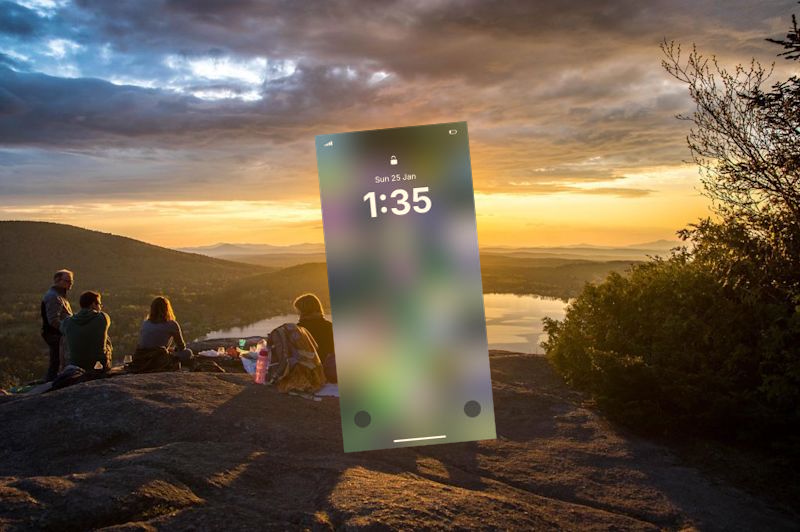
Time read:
1:35
